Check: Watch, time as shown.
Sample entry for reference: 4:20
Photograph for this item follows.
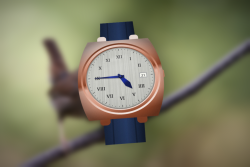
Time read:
4:45
